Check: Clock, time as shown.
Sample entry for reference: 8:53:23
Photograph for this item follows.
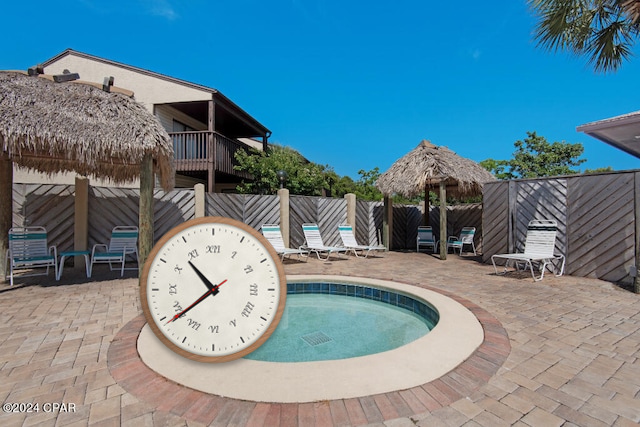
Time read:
10:38:39
